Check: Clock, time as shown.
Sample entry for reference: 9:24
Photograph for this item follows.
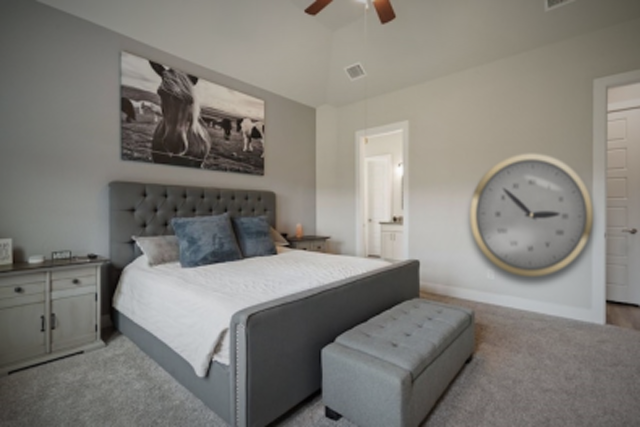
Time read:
2:52
